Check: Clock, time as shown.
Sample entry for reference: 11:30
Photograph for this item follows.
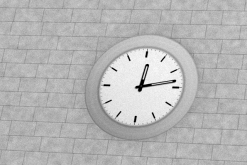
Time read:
12:13
